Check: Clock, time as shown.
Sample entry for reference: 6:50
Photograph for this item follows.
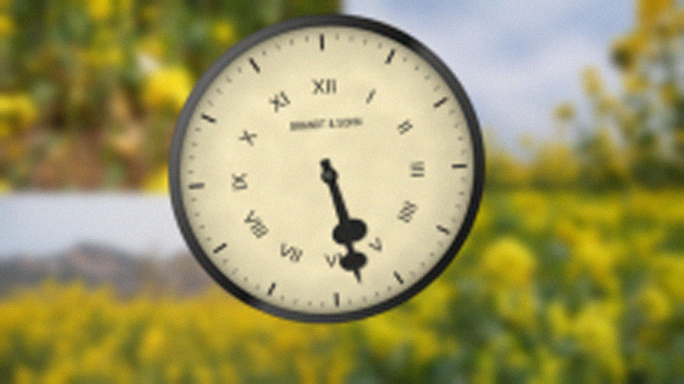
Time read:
5:28
